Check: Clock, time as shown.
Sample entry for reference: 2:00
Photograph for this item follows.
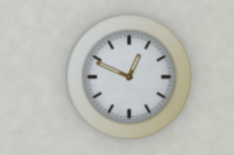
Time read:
12:49
